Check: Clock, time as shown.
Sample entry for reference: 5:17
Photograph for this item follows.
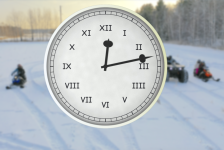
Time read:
12:13
